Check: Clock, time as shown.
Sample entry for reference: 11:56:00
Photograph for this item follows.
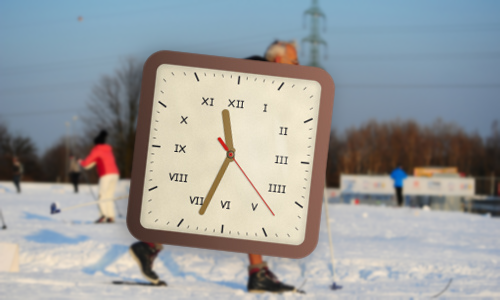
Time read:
11:33:23
